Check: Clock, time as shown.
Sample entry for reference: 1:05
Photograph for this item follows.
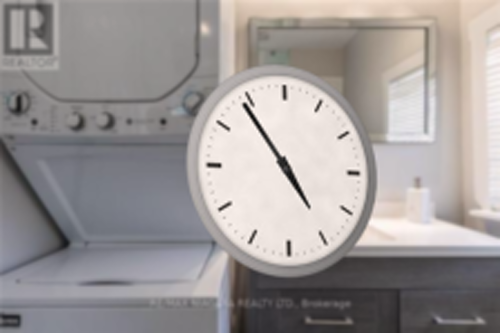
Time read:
4:54
